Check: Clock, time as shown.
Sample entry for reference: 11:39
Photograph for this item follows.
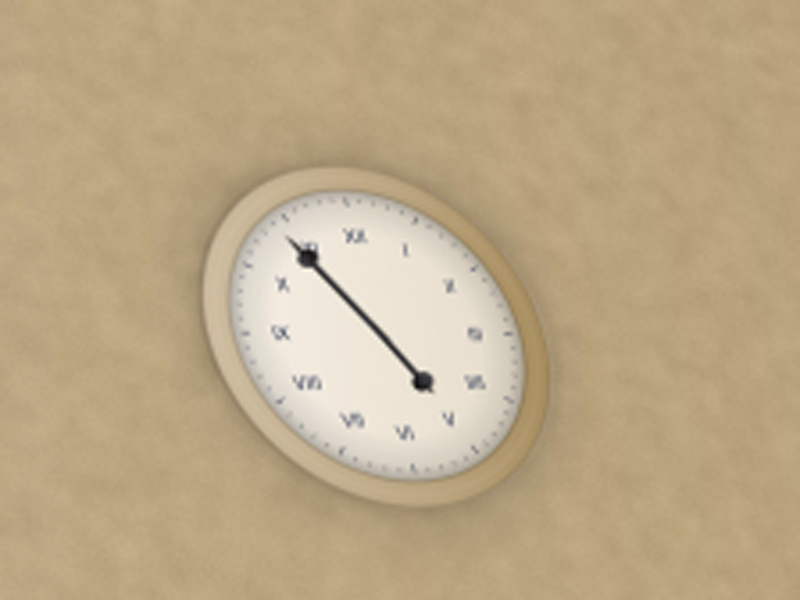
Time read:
4:54
